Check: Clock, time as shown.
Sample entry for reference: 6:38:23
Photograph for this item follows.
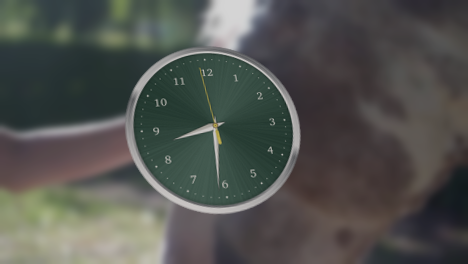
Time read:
8:30:59
